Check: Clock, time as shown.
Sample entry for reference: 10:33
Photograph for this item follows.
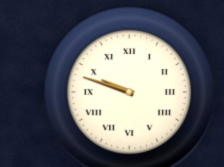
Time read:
9:48
